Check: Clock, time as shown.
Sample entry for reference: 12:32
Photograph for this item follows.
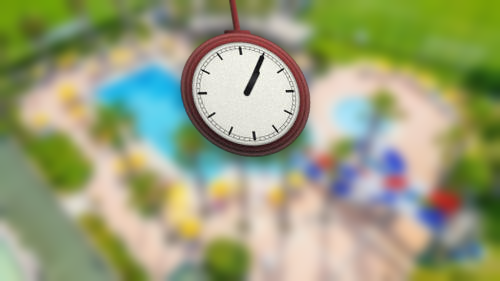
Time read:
1:05
